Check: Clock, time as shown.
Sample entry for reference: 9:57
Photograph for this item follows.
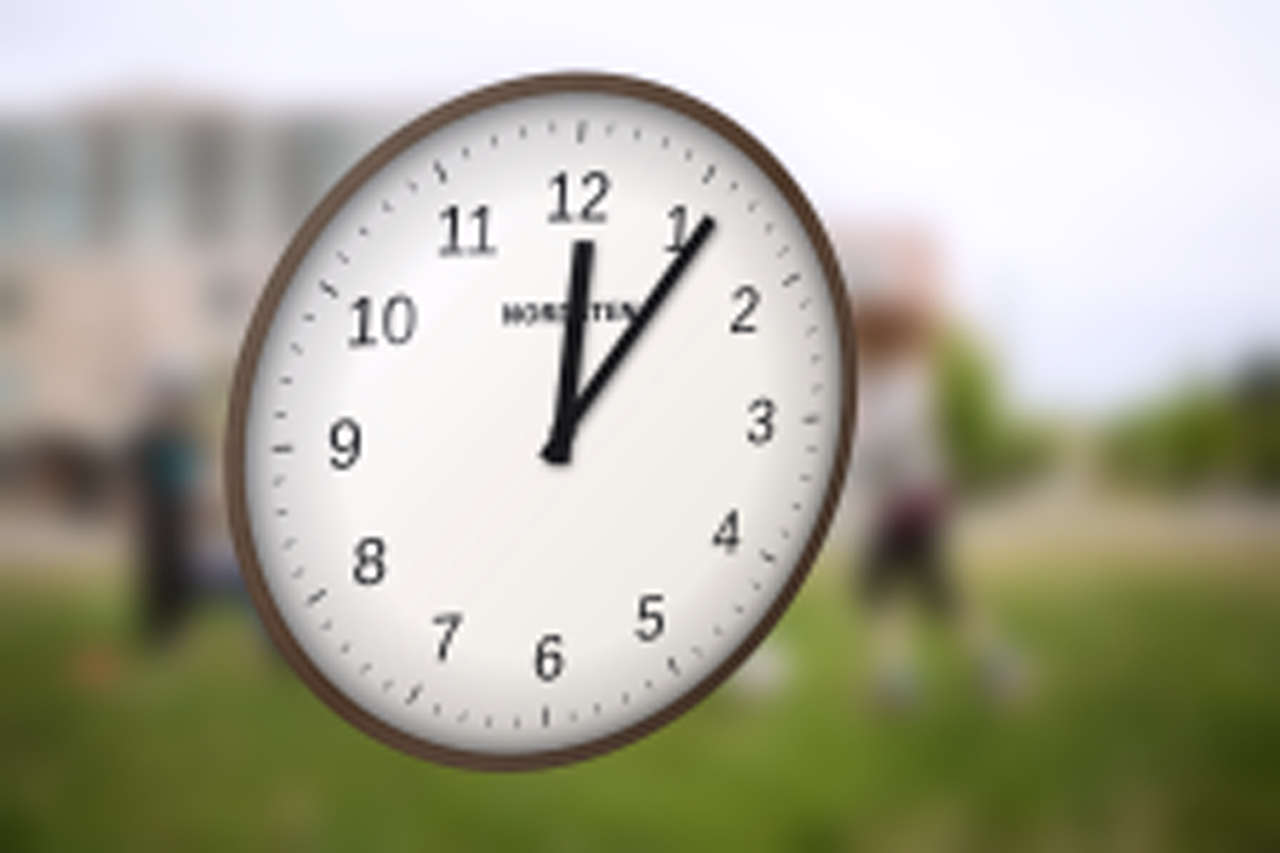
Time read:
12:06
